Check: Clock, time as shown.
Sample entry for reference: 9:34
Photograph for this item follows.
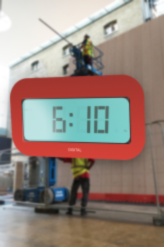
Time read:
6:10
